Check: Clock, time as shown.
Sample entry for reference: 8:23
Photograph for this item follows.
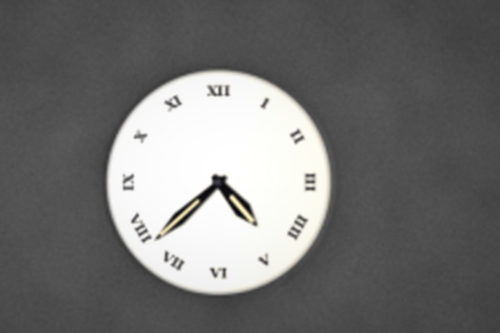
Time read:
4:38
